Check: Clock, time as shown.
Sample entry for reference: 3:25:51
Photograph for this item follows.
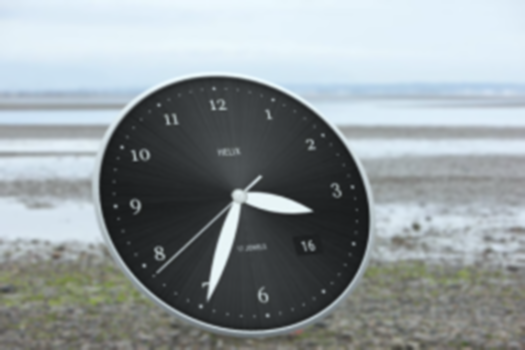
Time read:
3:34:39
